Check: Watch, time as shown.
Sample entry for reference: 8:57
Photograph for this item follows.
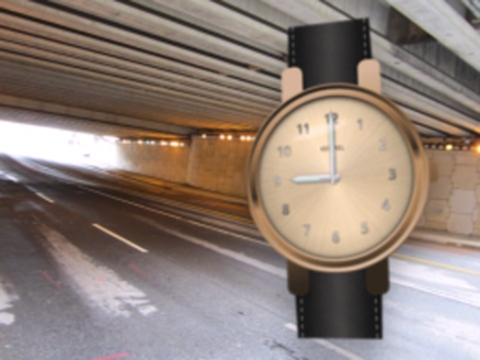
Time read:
9:00
